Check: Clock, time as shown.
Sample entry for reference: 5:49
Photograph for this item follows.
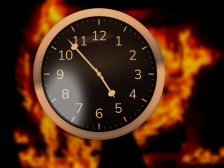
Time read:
4:53
